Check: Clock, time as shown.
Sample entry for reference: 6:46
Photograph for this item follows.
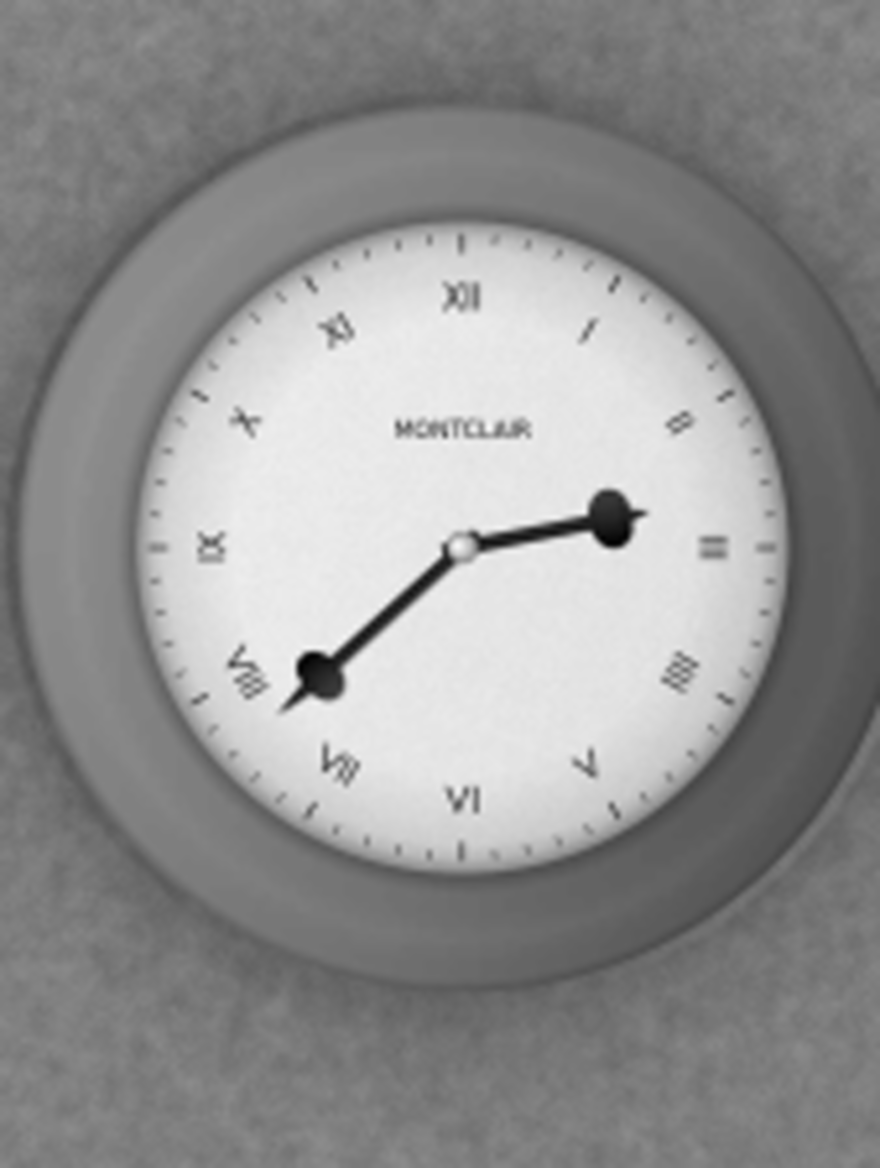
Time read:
2:38
